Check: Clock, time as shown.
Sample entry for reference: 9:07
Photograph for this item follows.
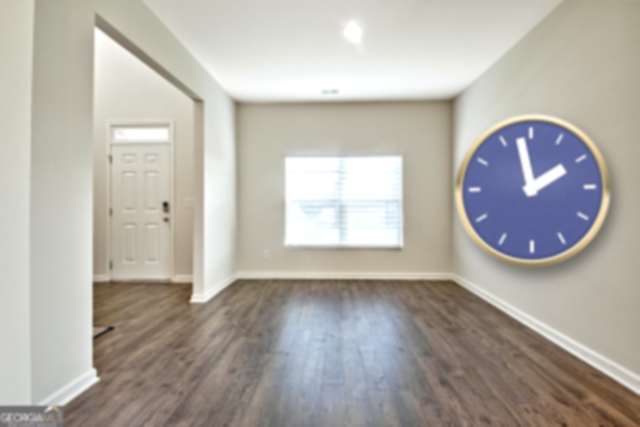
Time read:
1:58
